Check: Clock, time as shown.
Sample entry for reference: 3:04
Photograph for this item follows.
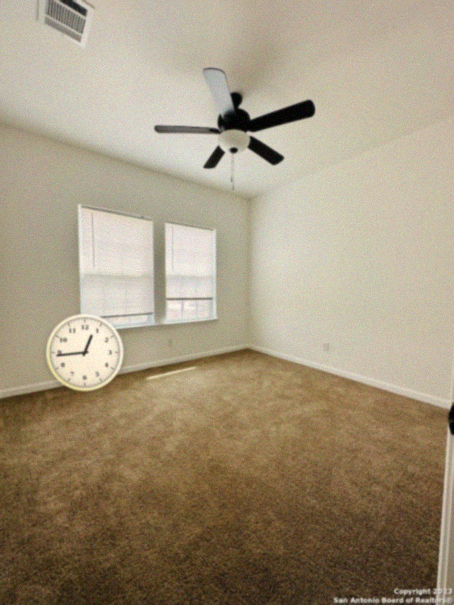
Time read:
12:44
